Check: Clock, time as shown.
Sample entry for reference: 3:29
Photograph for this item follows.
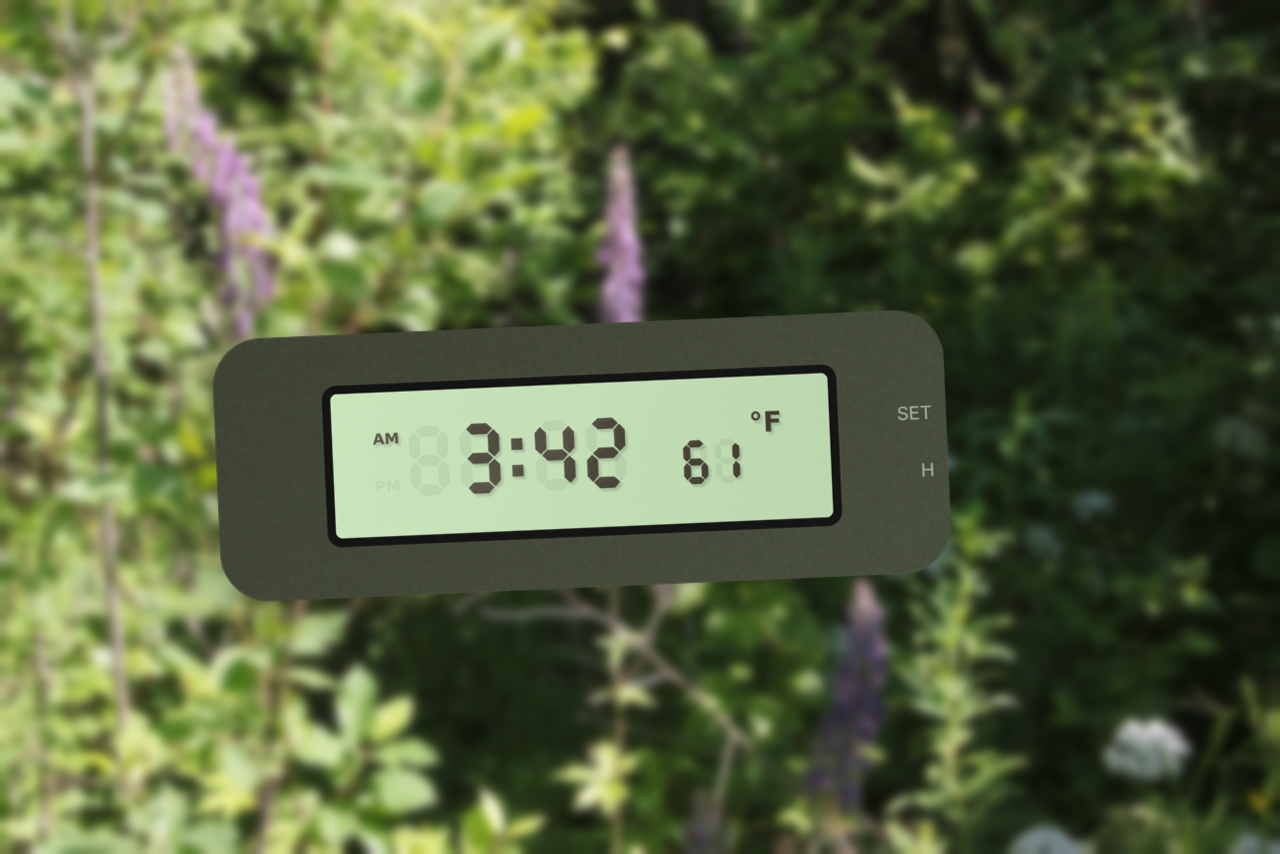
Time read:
3:42
